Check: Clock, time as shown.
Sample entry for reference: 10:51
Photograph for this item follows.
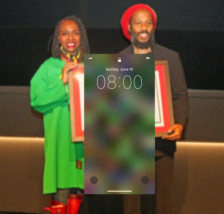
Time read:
8:00
